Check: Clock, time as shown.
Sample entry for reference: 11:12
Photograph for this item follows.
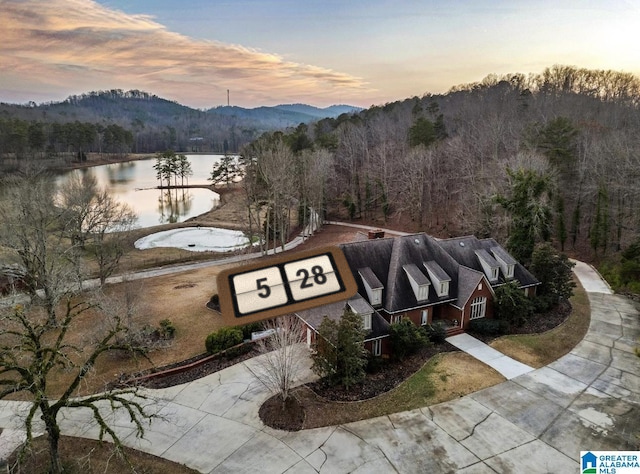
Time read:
5:28
